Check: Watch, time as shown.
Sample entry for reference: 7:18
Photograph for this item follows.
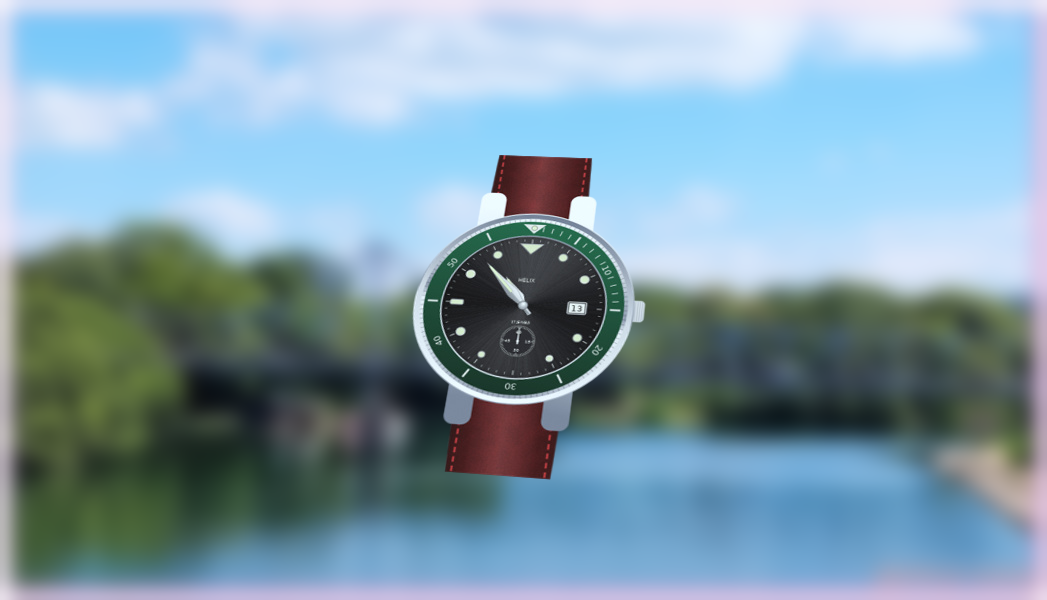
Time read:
10:53
